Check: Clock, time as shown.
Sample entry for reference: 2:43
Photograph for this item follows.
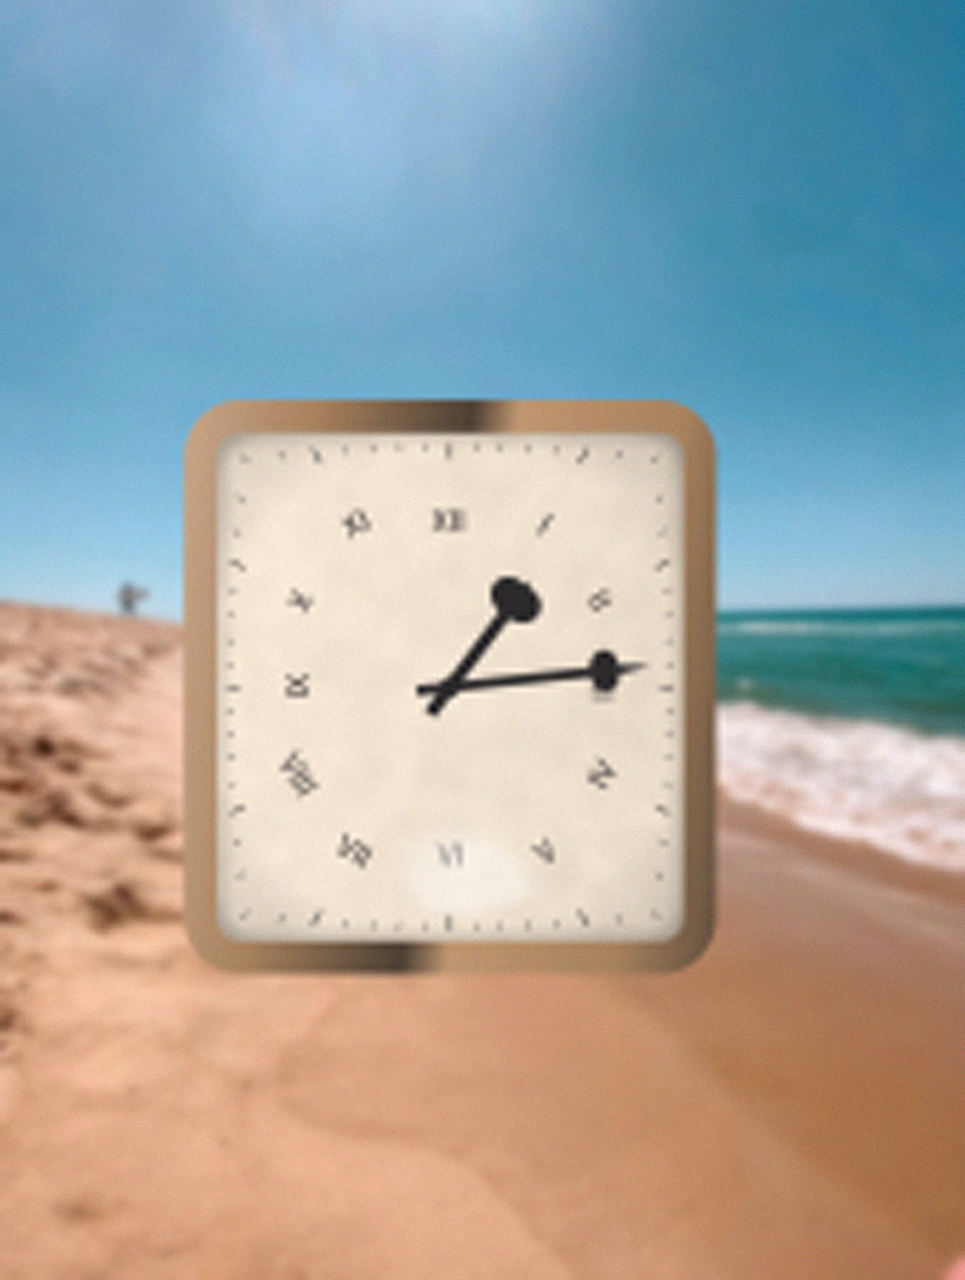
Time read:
1:14
